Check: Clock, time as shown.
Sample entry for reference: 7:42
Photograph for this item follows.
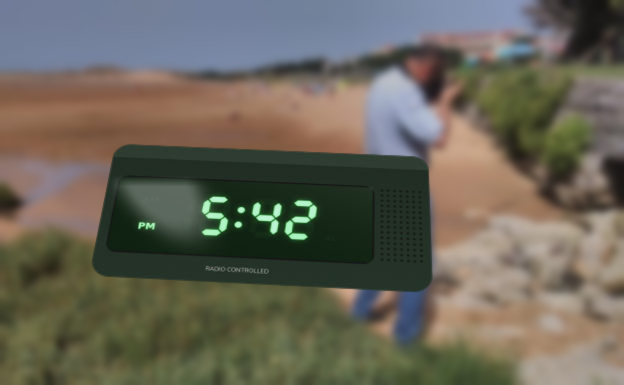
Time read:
5:42
